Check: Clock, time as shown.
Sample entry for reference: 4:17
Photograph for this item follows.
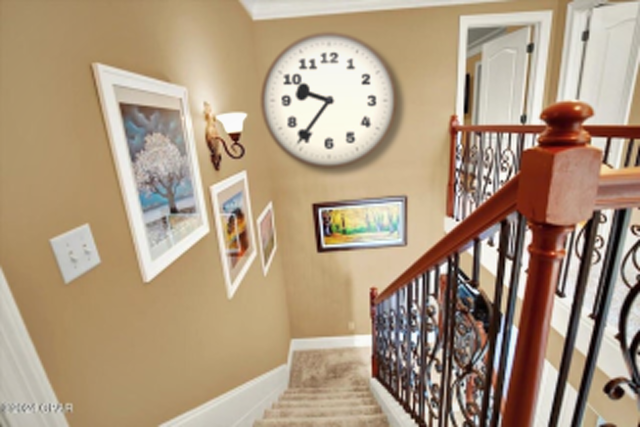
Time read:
9:36
